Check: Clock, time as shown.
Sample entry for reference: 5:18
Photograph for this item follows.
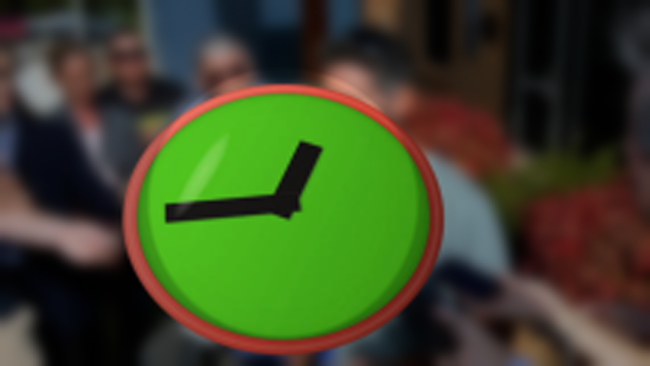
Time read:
12:44
